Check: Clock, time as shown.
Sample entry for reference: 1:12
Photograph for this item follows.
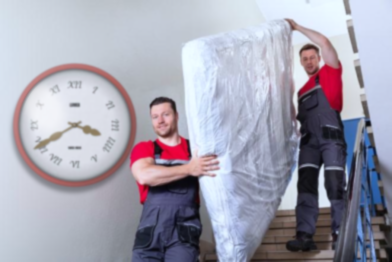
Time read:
3:40
